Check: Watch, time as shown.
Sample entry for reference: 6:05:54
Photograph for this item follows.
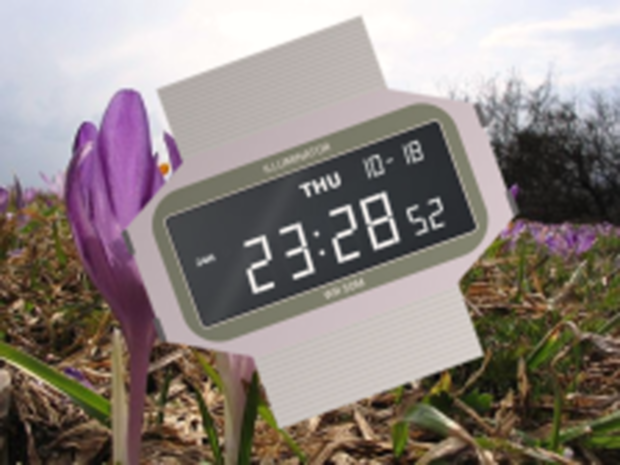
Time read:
23:28:52
